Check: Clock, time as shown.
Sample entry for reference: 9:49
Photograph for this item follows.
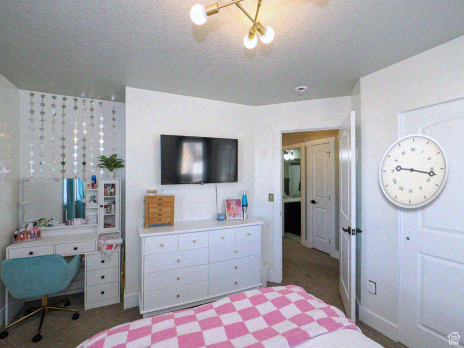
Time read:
9:17
